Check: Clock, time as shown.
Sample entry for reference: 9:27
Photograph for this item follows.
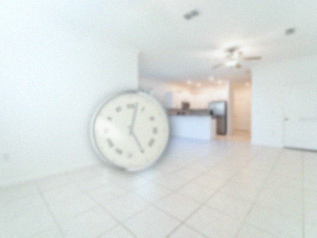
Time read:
5:02
